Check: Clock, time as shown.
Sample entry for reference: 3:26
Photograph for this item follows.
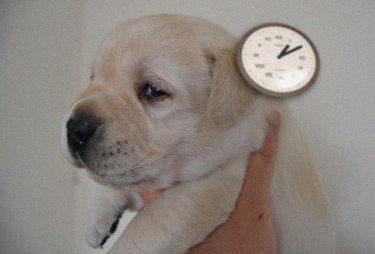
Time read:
1:10
